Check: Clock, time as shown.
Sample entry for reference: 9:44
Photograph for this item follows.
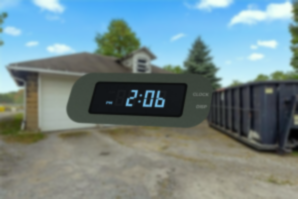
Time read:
2:06
